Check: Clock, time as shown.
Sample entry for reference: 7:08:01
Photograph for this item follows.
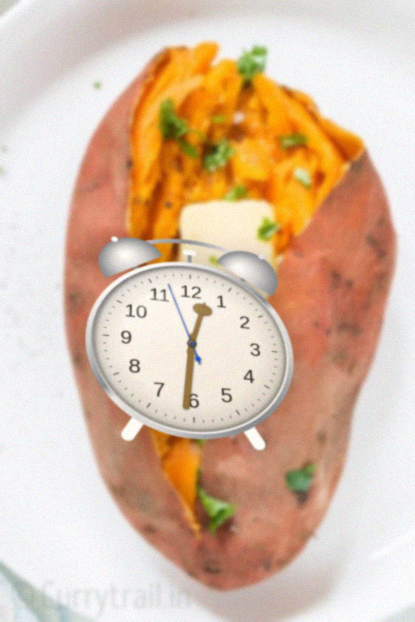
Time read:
12:30:57
